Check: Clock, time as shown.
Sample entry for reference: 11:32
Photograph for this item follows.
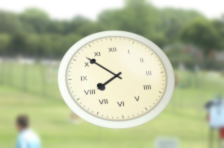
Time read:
7:52
